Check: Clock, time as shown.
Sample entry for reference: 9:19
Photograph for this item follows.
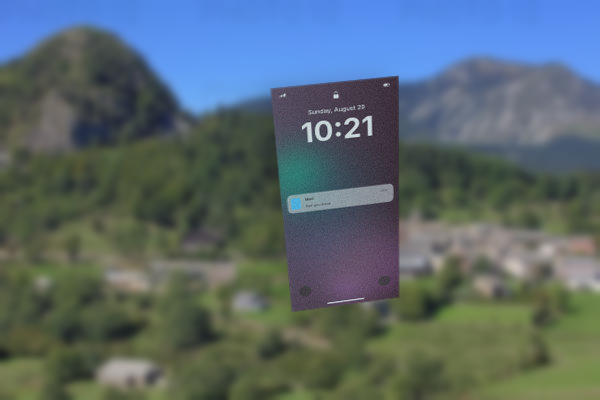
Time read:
10:21
